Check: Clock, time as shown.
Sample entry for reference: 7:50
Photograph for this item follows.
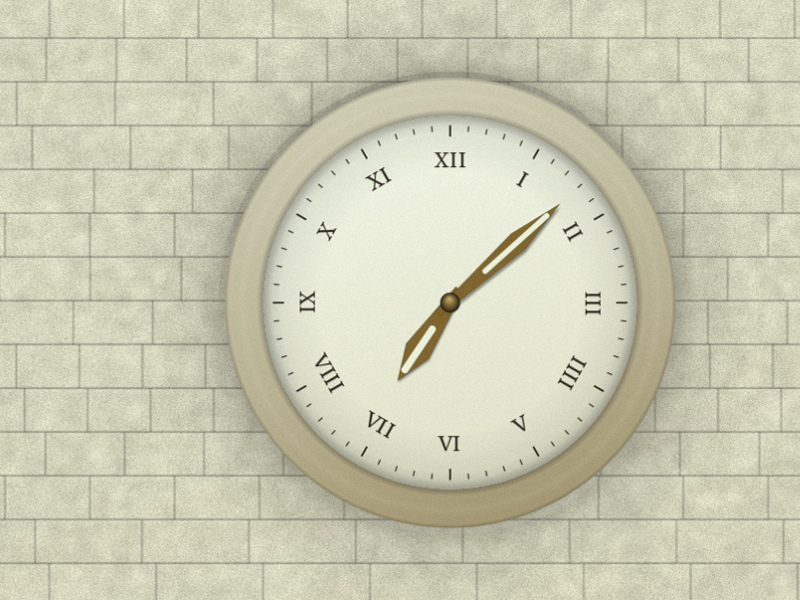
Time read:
7:08
